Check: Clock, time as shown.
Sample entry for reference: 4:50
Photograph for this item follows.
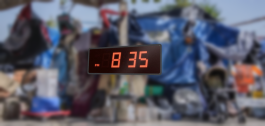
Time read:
8:35
